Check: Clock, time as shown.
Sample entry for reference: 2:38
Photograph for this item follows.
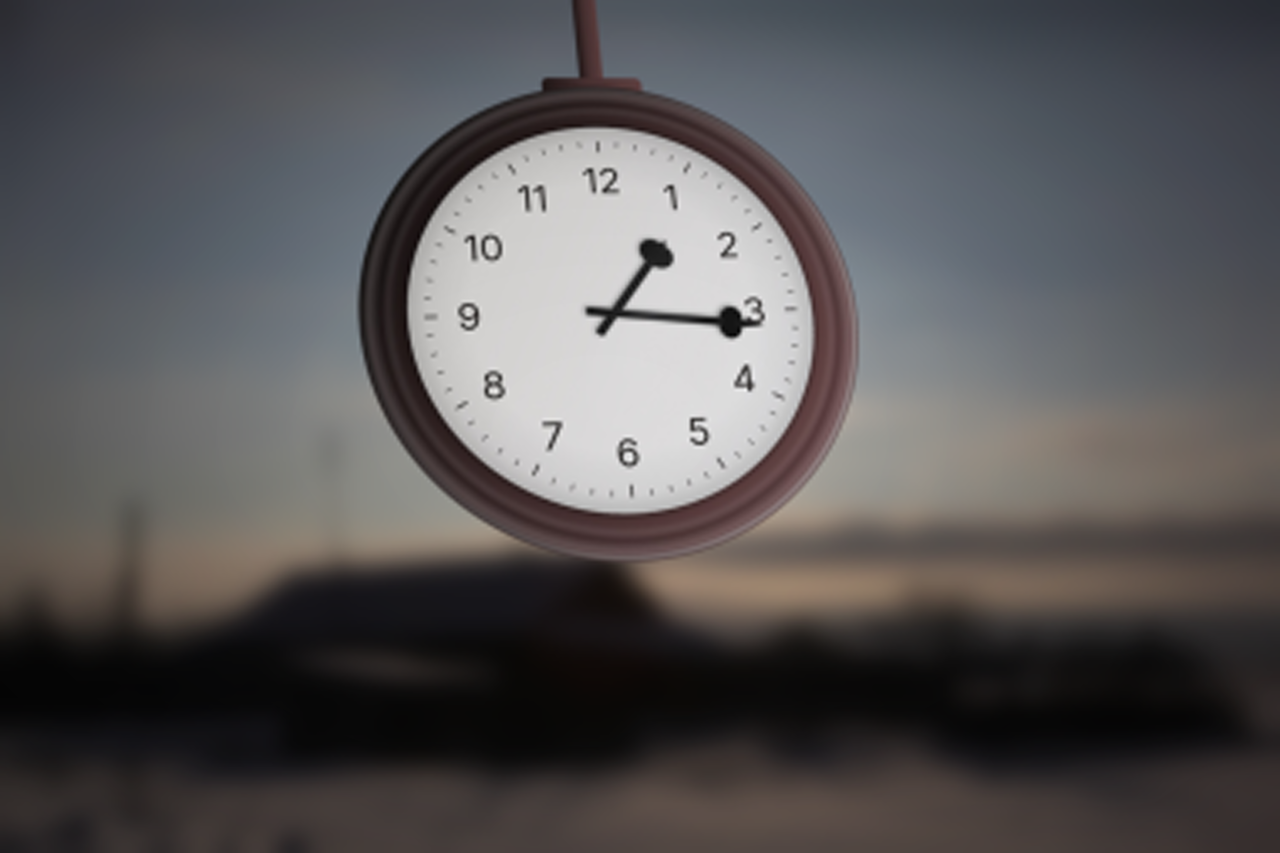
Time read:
1:16
